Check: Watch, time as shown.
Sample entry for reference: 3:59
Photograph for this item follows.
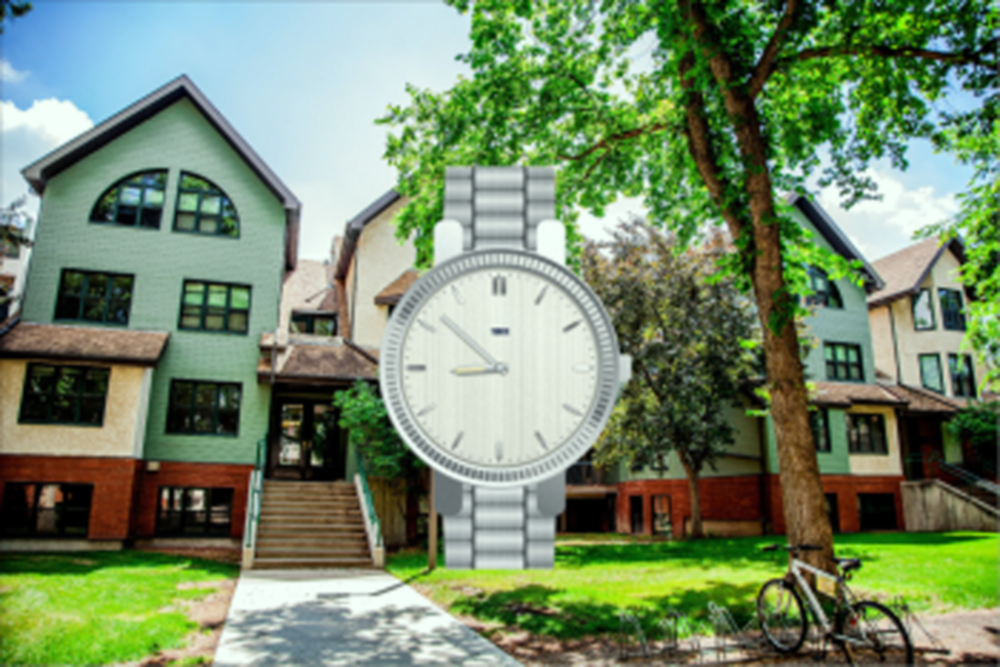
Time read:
8:52
